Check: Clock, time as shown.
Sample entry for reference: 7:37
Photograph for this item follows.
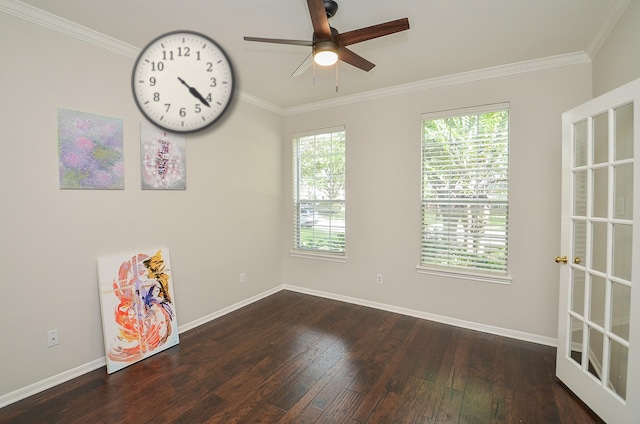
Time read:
4:22
